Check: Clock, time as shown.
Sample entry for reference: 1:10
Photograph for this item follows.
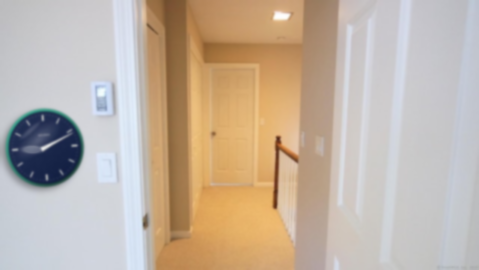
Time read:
2:11
